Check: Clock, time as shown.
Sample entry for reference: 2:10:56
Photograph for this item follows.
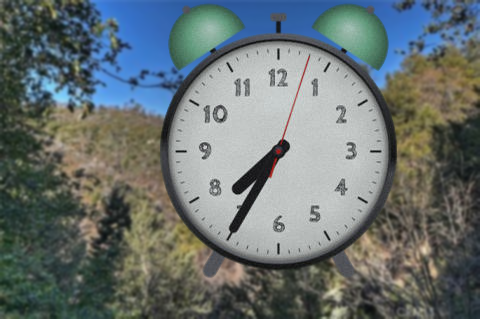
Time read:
7:35:03
